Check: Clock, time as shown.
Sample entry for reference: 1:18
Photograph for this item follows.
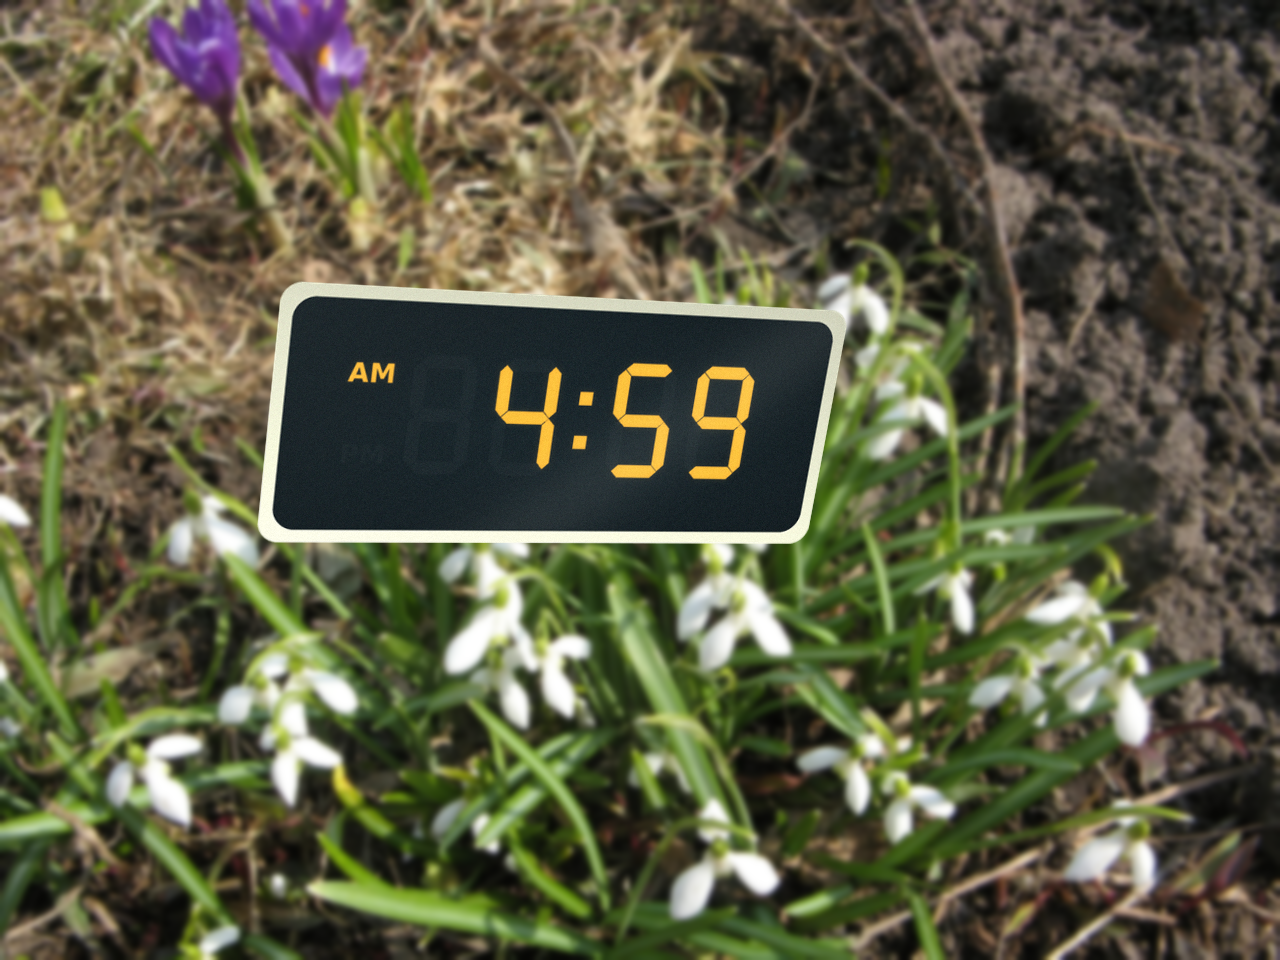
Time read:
4:59
